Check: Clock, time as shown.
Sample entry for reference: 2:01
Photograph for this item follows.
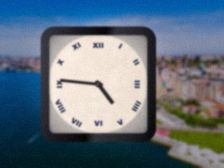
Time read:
4:46
